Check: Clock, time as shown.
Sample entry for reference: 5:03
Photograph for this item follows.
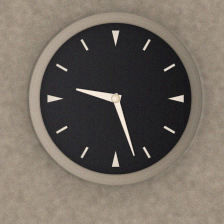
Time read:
9:27
